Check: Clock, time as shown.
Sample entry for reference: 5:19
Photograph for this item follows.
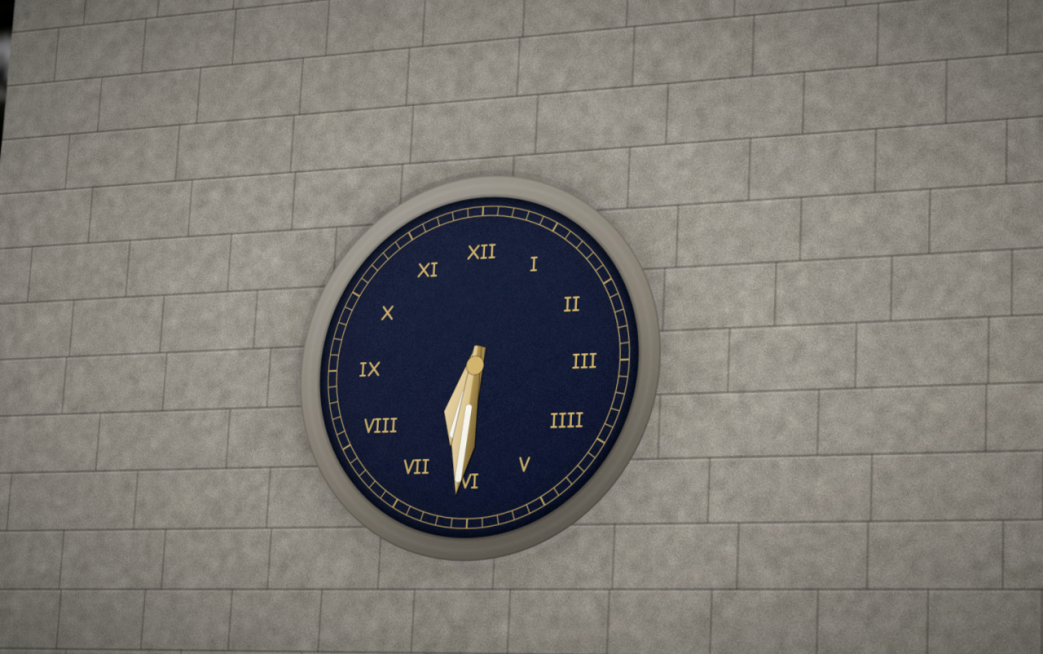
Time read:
6:31
